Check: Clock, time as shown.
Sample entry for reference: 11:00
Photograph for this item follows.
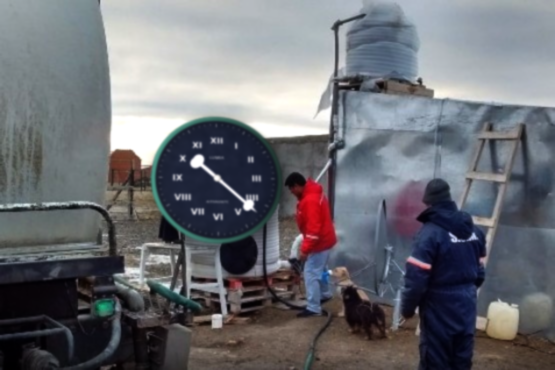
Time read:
10:22
